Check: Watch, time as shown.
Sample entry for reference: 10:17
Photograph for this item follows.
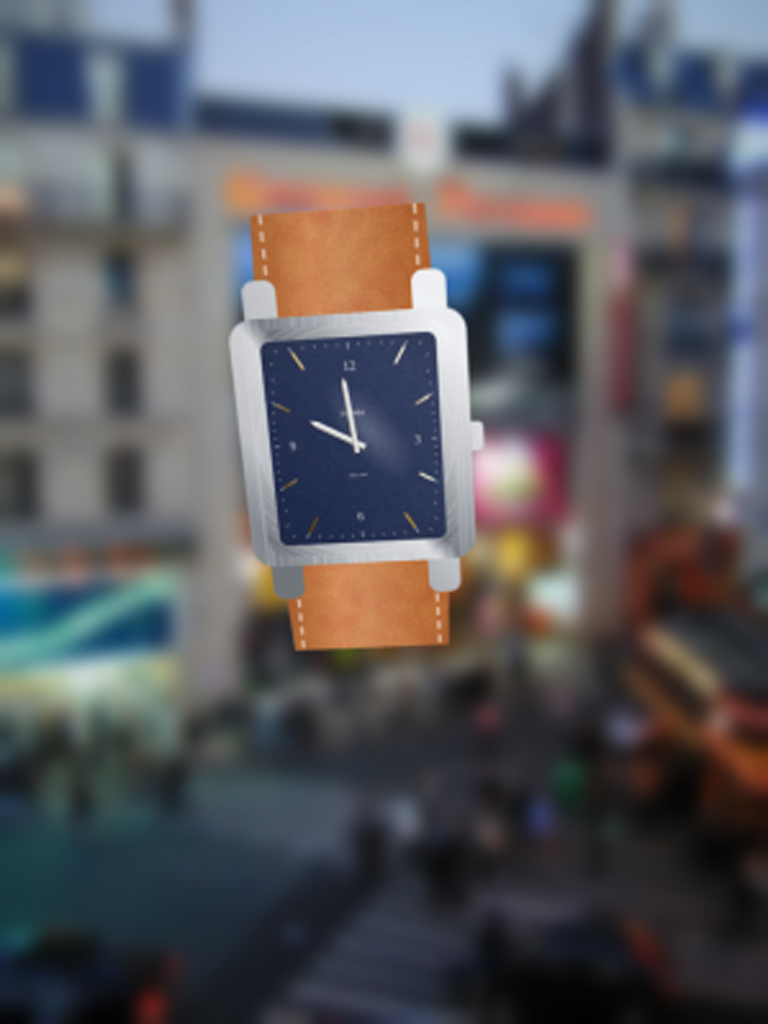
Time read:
9:59
